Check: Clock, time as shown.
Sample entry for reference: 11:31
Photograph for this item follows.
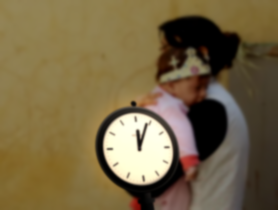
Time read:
12:04
